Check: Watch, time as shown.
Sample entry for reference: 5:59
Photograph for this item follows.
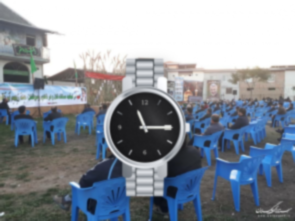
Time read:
11:15
